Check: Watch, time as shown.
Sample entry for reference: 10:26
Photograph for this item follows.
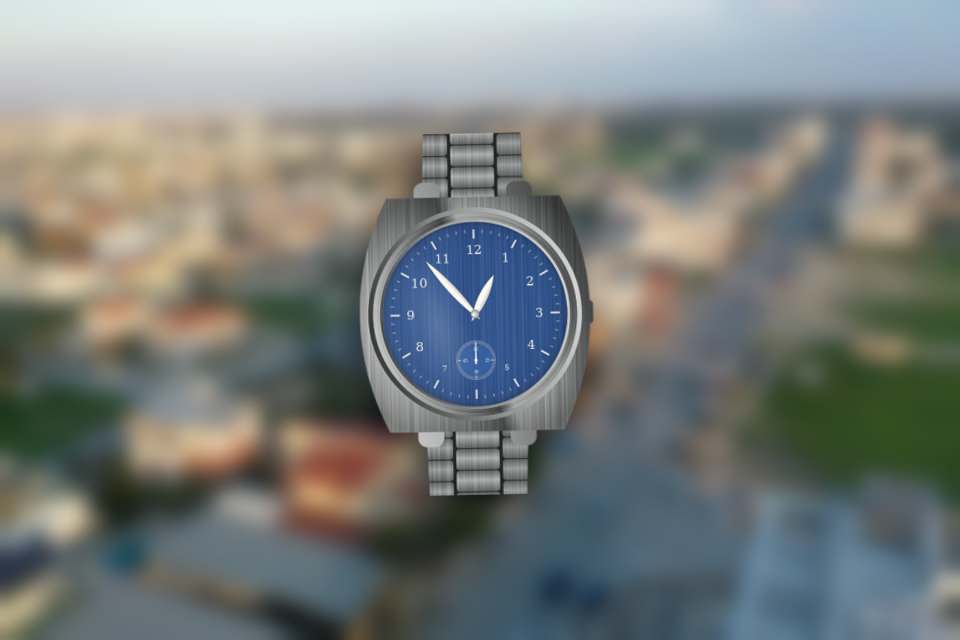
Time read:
12:53
